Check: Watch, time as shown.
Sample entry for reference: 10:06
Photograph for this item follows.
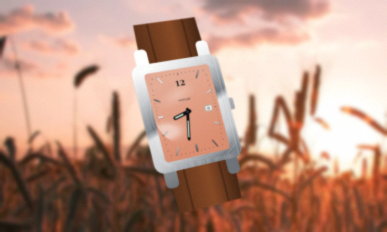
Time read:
8:32
